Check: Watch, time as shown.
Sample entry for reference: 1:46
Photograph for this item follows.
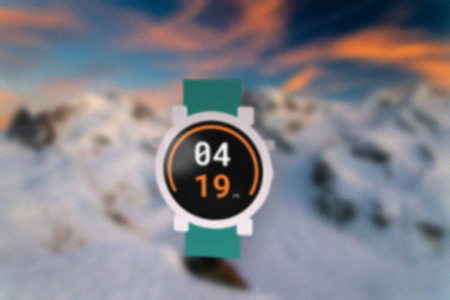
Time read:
4:19
